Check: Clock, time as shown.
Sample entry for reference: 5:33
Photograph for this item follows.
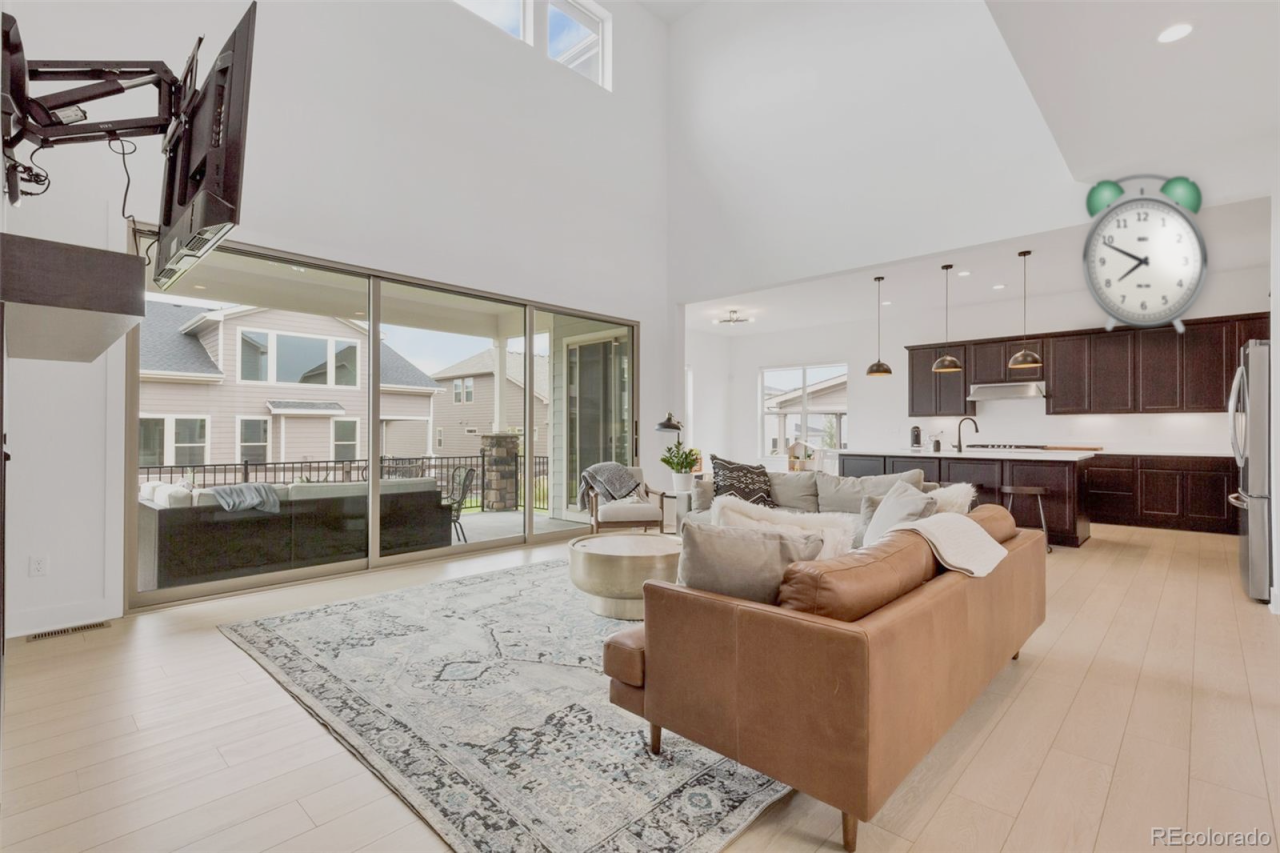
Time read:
7:49
